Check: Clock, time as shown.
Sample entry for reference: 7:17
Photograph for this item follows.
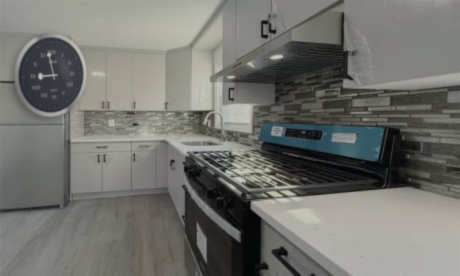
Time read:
8:58
